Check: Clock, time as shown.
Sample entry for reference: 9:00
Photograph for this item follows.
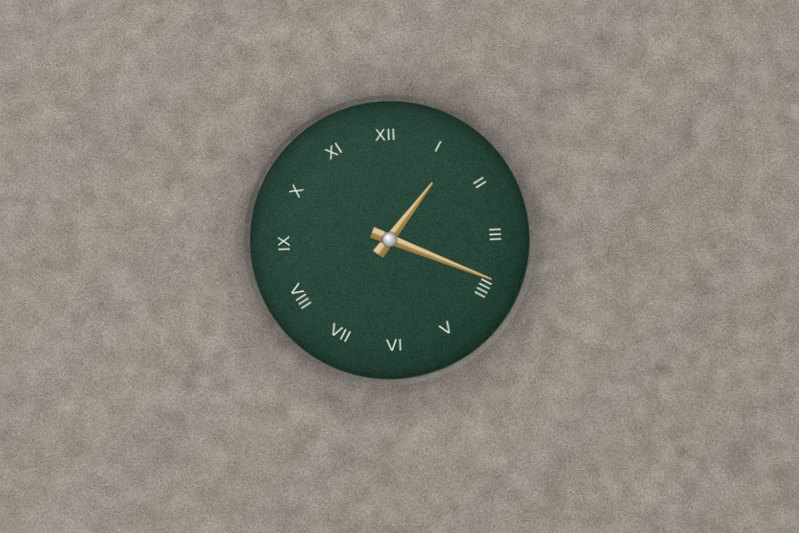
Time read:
1:19
